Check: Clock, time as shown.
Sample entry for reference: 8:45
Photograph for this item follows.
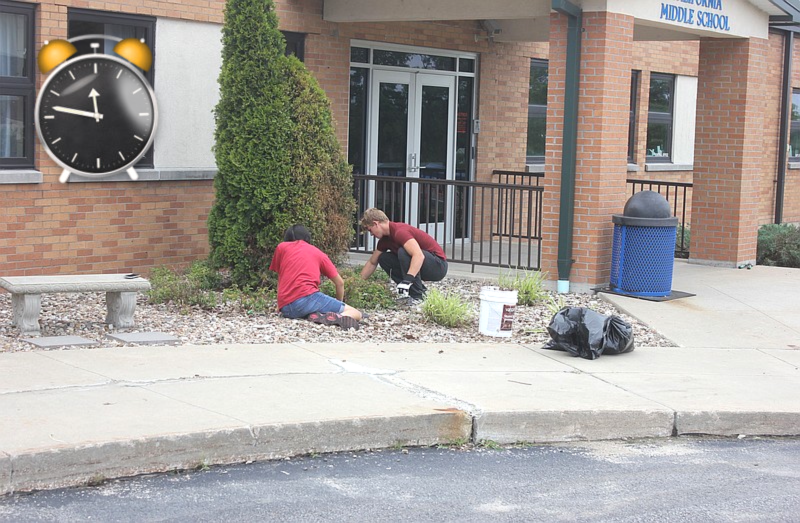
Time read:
11:47
